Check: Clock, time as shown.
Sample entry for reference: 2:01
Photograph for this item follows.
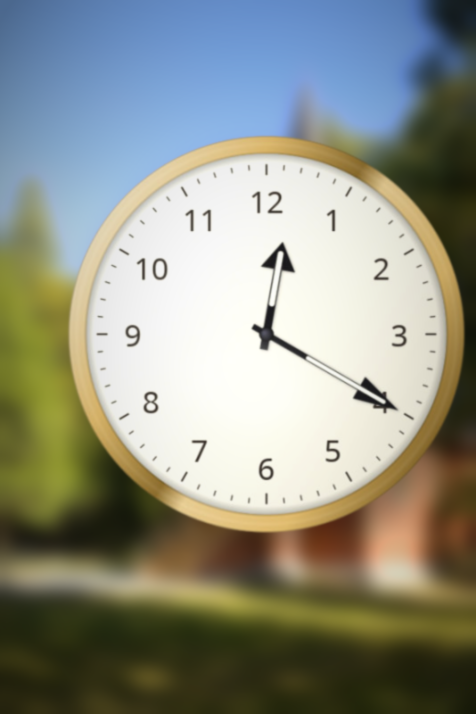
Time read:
12:20
